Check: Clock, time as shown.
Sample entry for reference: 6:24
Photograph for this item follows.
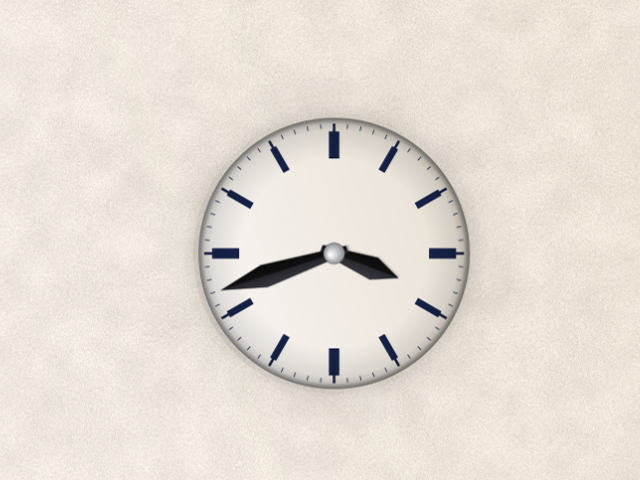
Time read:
3:42
